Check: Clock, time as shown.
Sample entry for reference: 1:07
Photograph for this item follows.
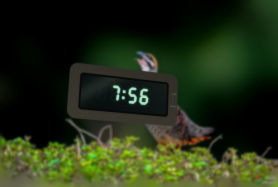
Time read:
7:56
